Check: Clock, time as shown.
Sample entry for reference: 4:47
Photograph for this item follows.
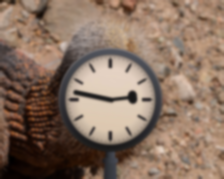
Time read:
2:47
